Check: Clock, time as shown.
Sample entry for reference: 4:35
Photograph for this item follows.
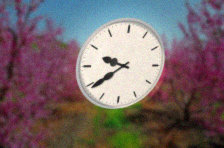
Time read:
9:39
